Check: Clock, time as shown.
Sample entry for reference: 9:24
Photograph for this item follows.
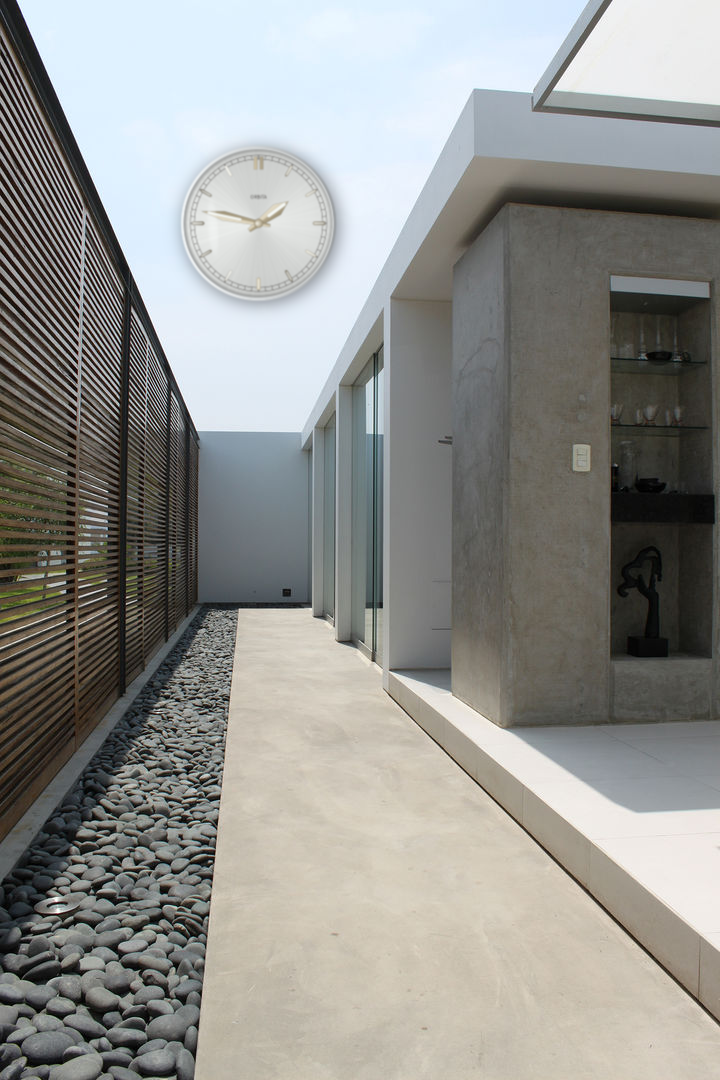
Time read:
1:47
